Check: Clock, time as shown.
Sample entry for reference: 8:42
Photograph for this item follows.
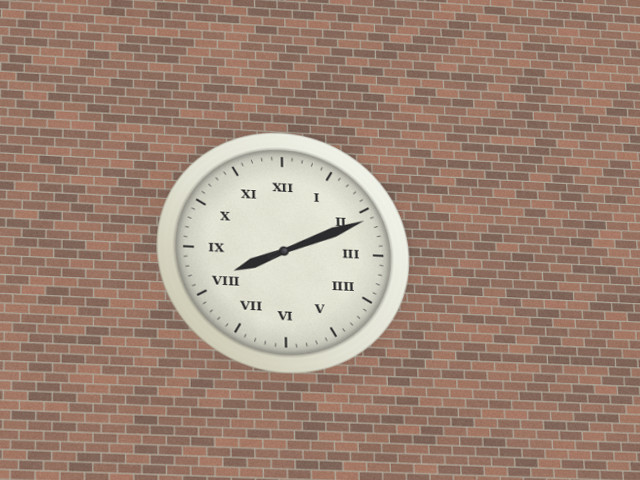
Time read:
8:11
